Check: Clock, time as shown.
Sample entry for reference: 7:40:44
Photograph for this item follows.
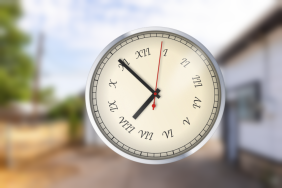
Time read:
7:55:04
